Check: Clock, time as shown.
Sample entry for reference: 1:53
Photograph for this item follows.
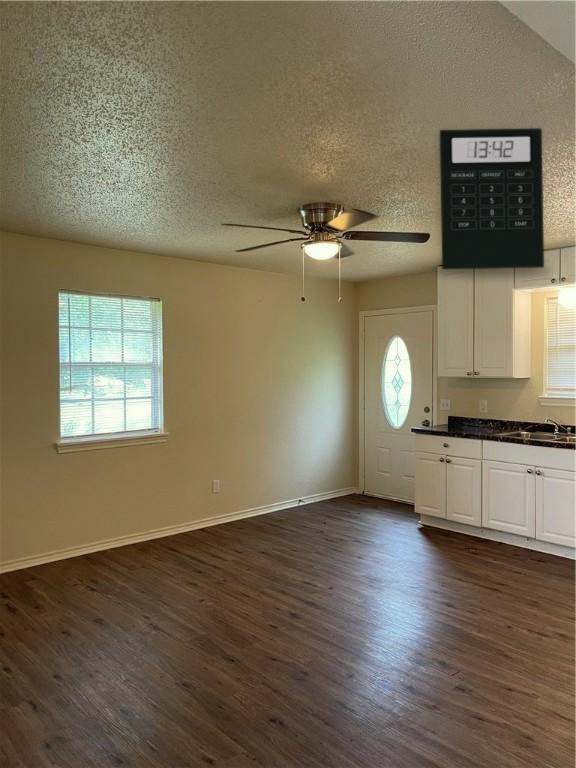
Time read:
13:42
